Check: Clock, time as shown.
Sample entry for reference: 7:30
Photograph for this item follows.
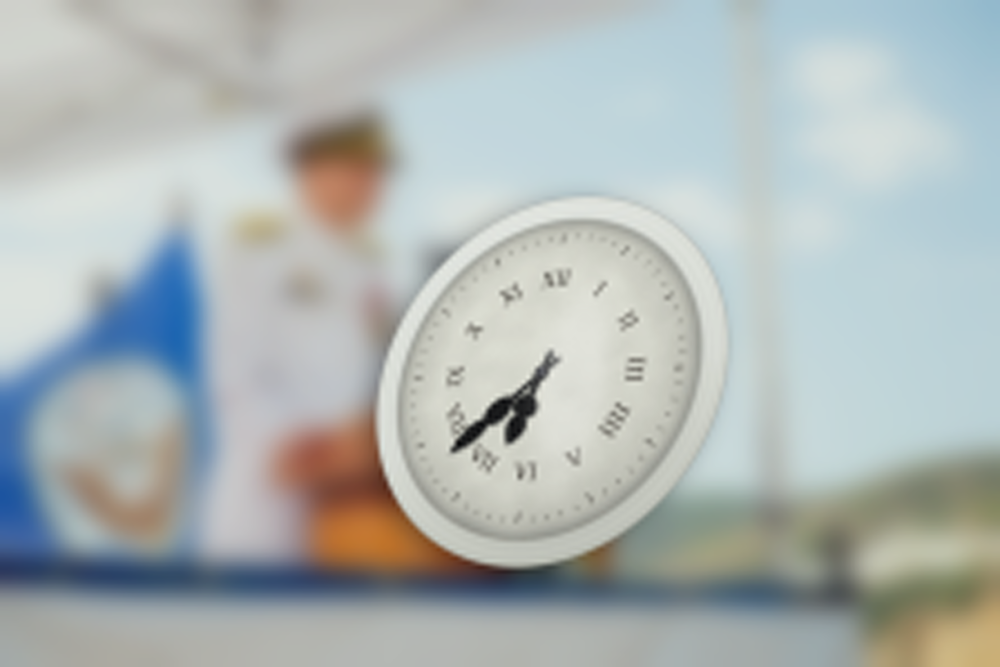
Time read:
6:38
